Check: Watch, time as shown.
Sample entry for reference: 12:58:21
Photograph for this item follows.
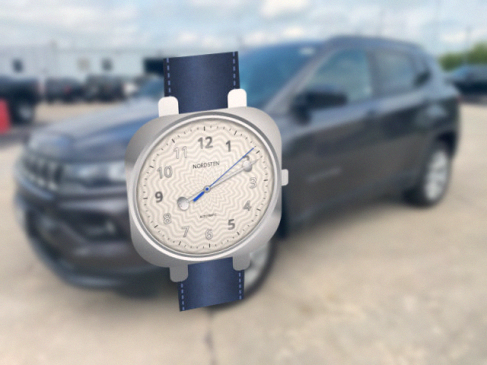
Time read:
8:11:09
